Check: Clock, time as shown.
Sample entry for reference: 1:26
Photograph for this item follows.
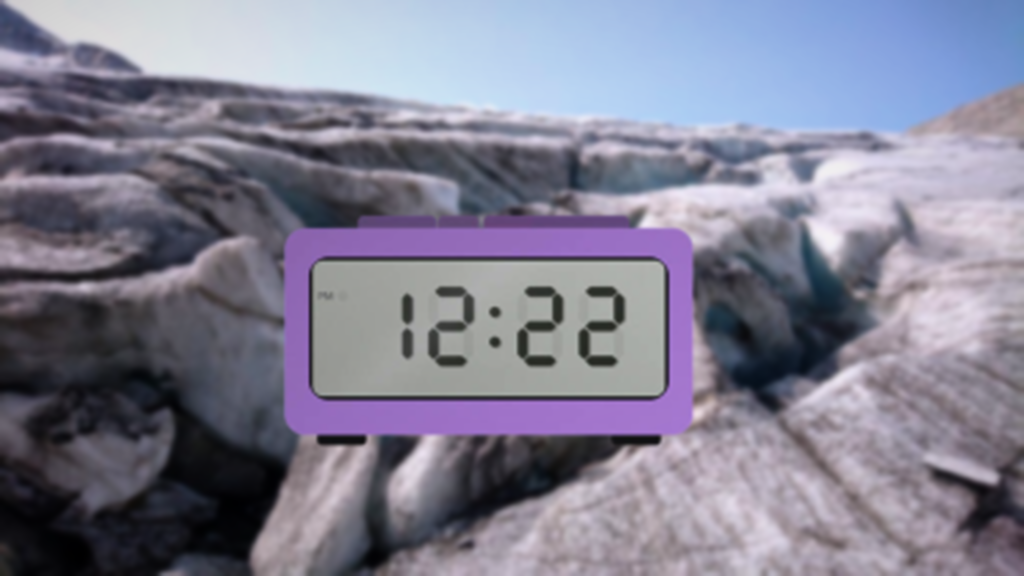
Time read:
12:22
